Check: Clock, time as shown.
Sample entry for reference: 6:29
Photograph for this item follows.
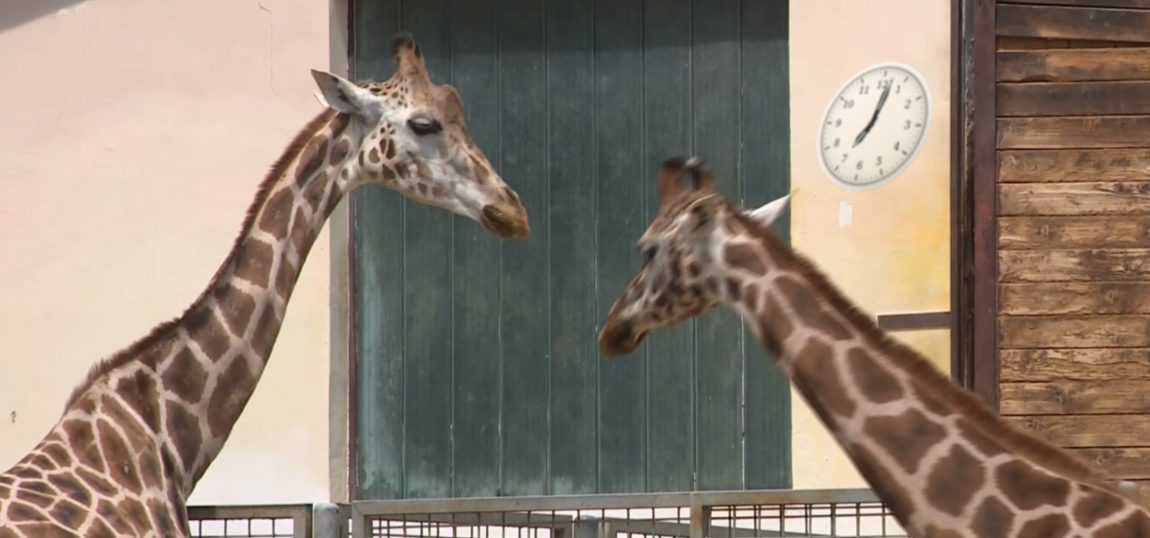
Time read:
7:02
